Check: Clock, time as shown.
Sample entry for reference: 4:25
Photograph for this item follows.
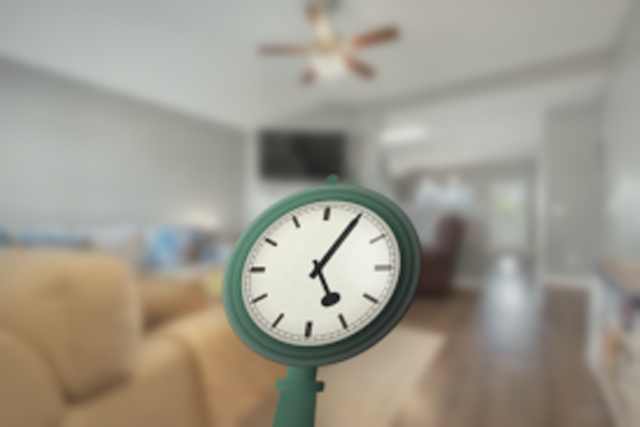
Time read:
5:05
